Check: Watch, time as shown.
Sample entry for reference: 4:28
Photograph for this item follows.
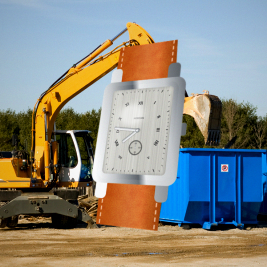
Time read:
7:46
